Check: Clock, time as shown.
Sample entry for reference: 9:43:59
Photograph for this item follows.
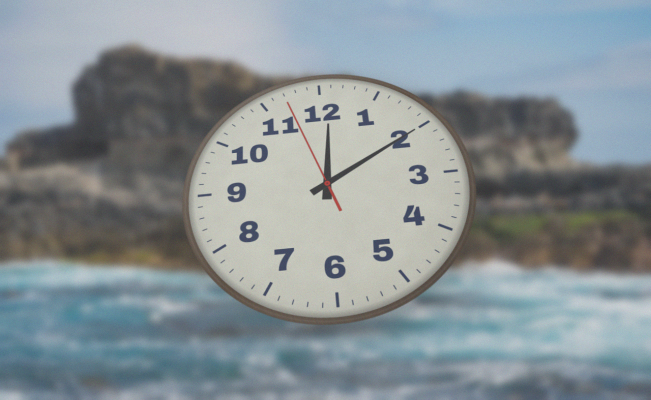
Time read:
12:09:57
